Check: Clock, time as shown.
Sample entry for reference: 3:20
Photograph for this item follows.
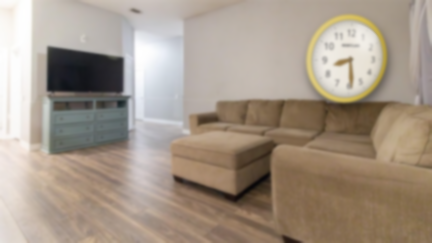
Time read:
8:29
